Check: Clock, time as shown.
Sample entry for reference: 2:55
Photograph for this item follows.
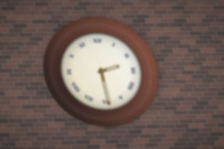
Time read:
2:29
